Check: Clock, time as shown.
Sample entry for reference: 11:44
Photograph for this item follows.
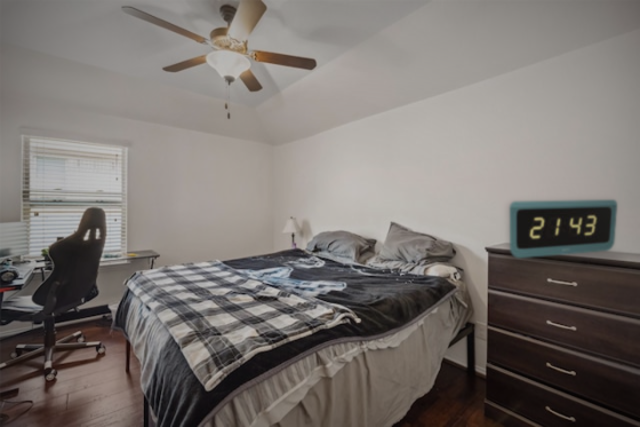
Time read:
21:43
